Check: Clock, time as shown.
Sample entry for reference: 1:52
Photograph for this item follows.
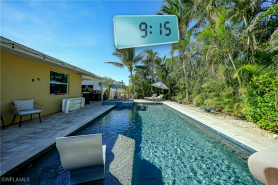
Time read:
9:15
